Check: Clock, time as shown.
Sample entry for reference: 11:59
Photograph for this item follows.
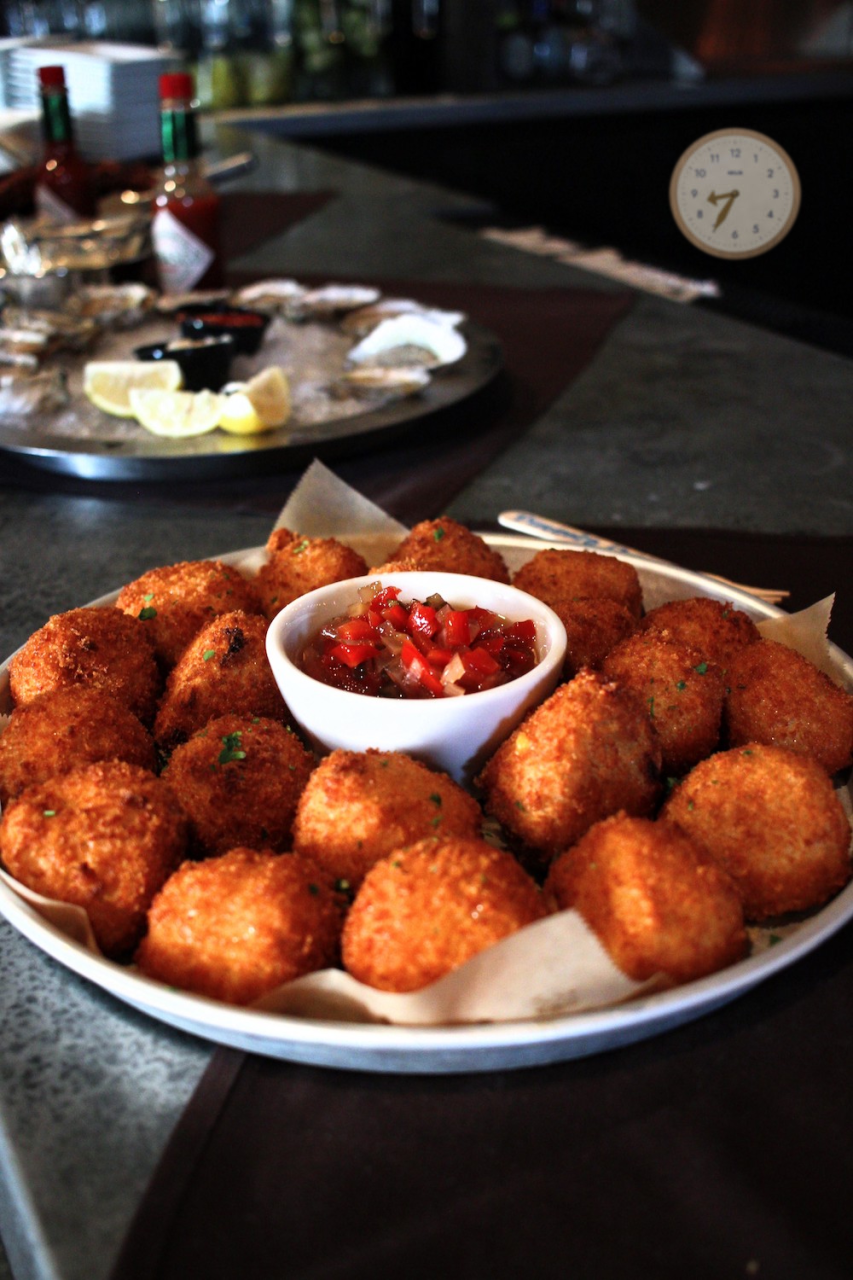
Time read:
8:35
